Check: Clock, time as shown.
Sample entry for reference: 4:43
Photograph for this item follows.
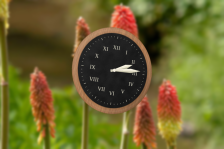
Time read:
2:14
